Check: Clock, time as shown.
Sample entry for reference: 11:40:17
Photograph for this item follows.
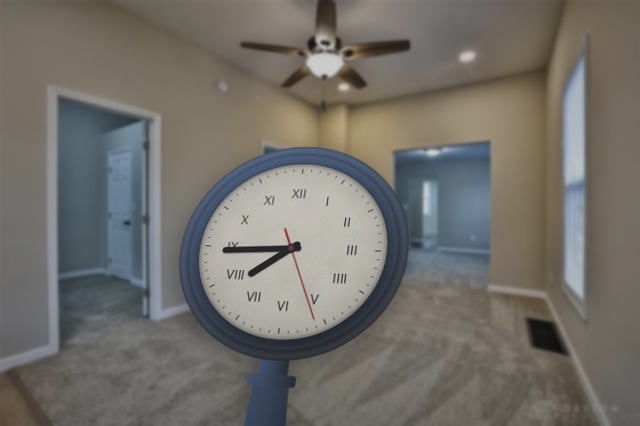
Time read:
7:44:26
